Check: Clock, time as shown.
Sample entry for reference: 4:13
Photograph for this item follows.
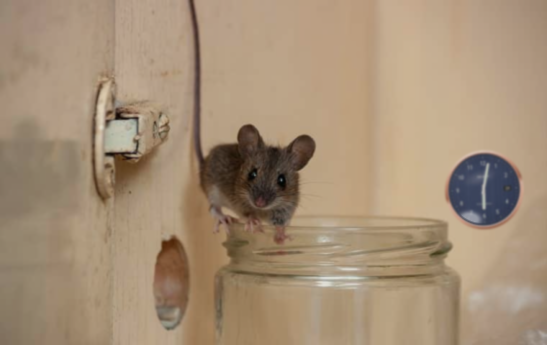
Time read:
6:02
